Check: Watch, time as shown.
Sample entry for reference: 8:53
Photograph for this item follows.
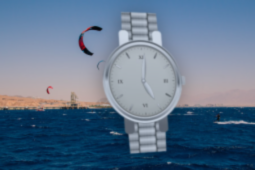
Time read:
5:01
